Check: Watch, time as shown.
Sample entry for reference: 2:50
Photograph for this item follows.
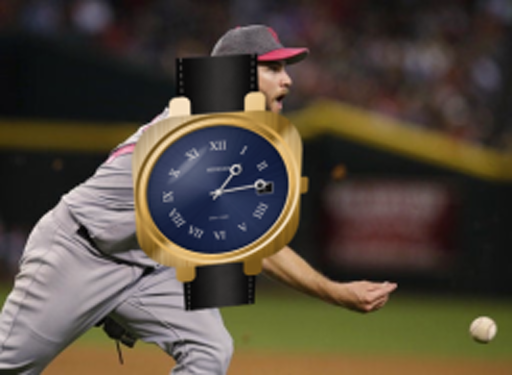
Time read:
1:14
